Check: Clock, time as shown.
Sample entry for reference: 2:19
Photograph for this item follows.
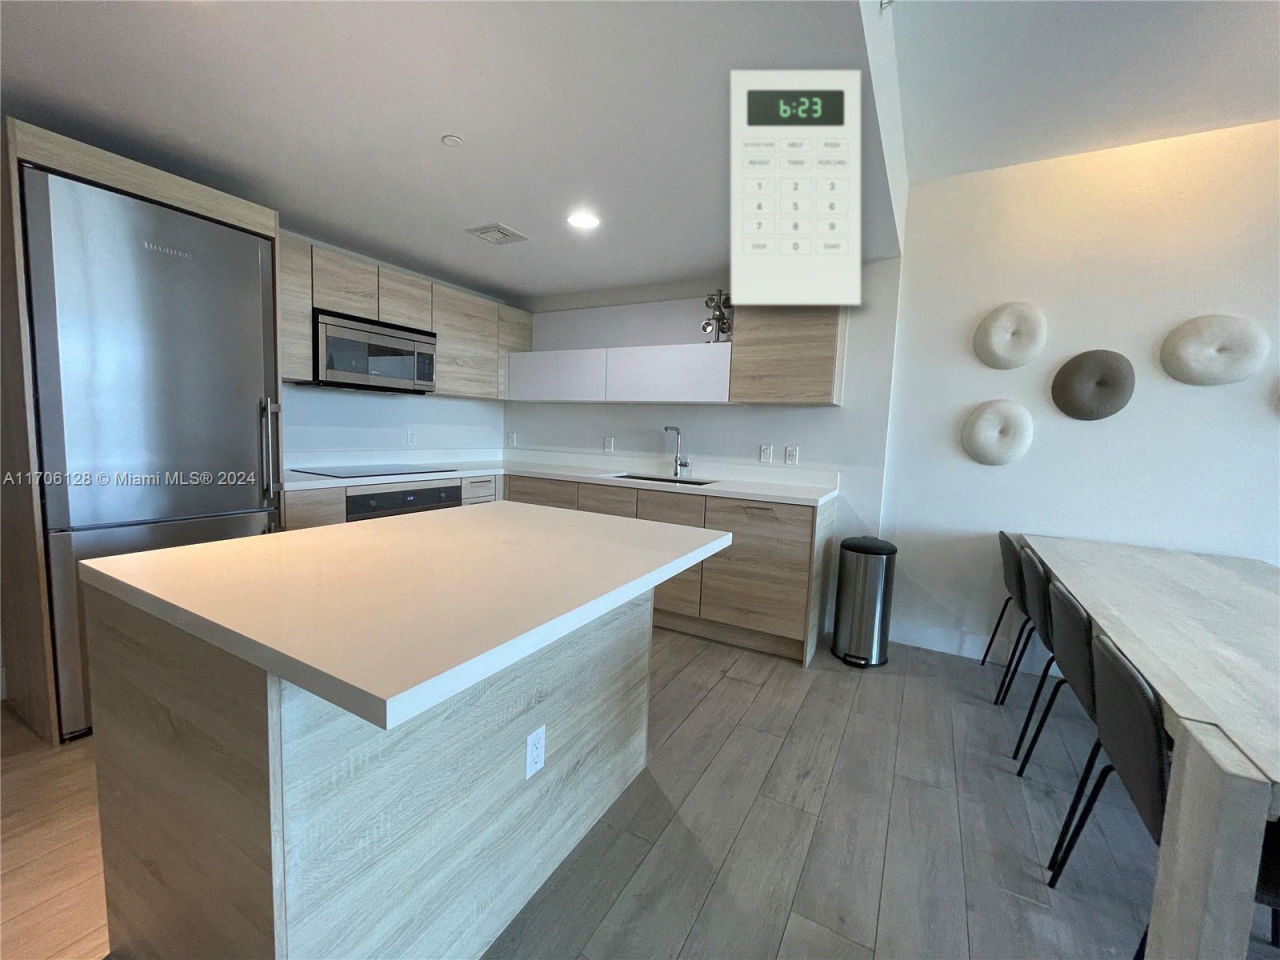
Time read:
6:23
